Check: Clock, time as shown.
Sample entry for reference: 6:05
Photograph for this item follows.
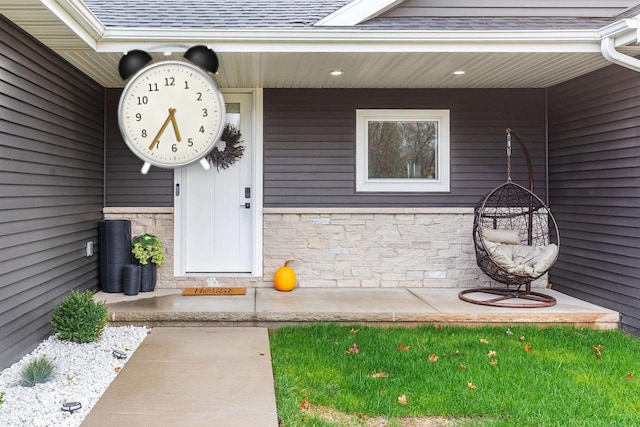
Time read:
5:36
